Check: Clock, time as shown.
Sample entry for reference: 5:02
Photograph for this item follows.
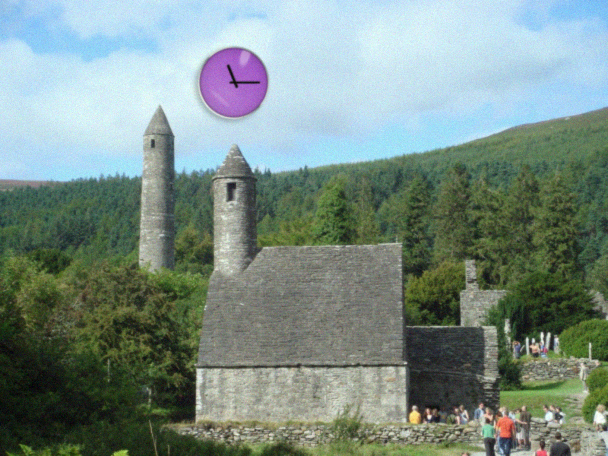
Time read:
11:15
